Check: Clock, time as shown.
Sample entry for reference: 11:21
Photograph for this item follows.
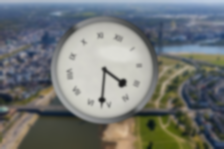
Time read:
3:27
